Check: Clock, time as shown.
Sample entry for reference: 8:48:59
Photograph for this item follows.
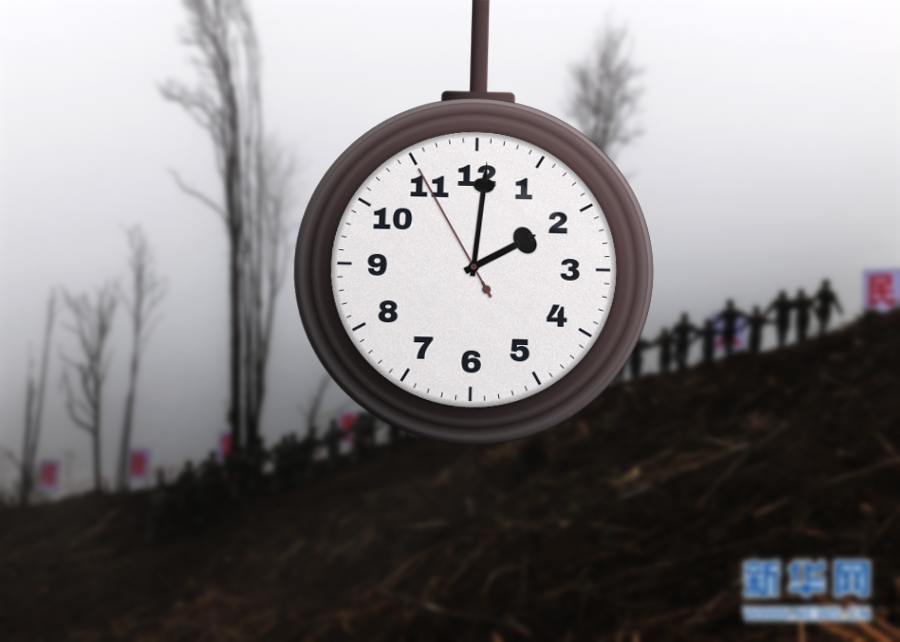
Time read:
2:00:55
